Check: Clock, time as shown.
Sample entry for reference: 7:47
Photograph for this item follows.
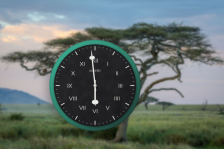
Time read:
5:59
